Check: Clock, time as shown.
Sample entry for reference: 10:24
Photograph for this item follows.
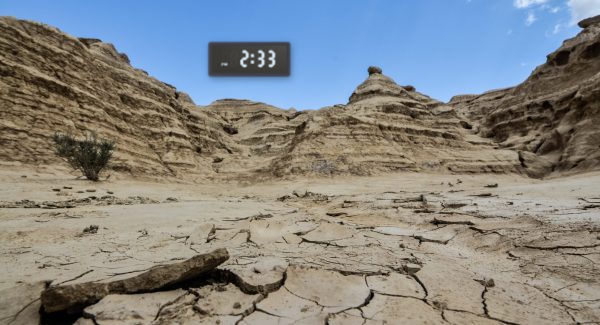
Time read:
2:33
